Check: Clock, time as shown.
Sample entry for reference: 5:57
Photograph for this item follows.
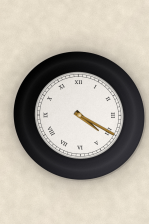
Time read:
4:20
